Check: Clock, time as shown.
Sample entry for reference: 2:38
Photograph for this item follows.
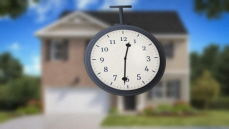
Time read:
12:31
